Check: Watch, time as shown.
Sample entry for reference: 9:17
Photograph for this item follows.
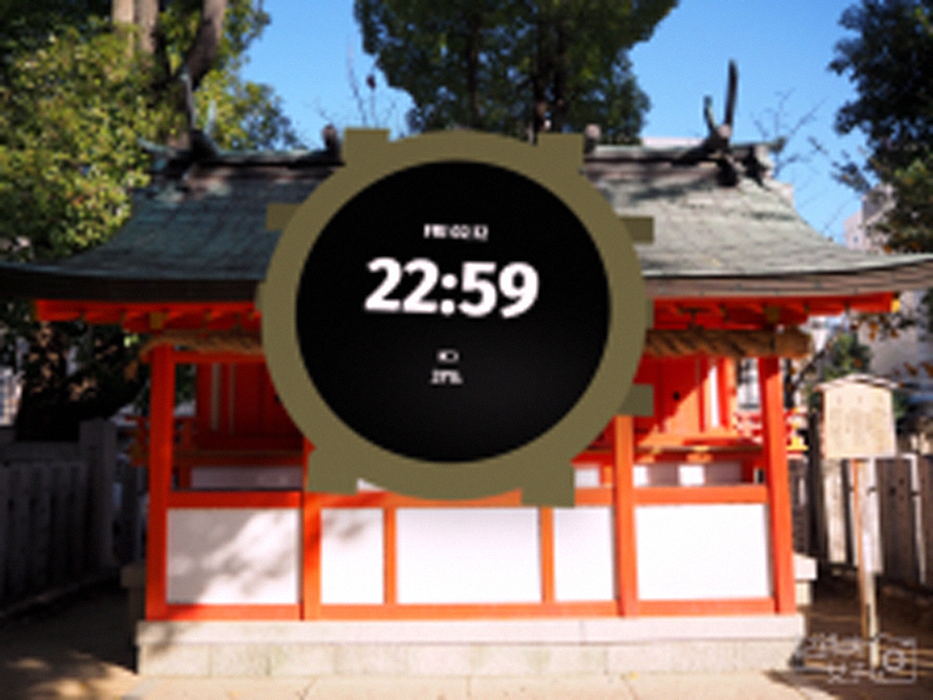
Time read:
22:59
